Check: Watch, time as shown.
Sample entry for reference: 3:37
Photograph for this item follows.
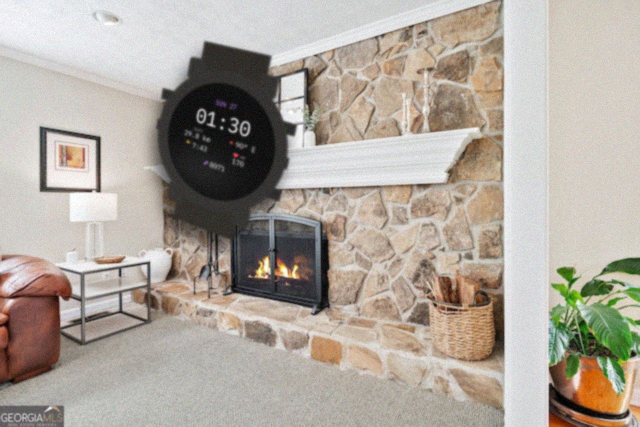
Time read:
1:30
